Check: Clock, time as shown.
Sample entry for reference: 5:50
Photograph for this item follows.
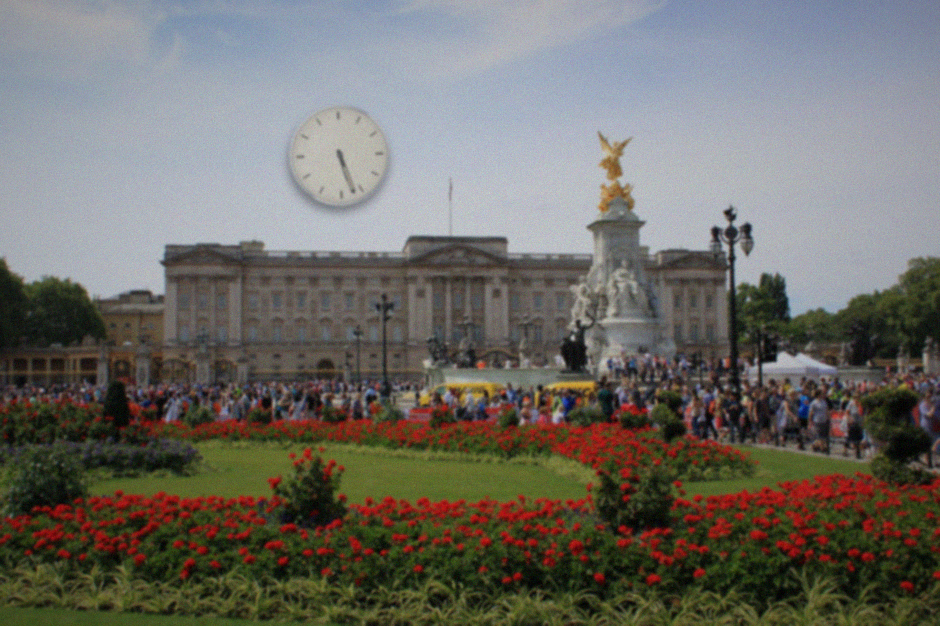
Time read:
5:27
